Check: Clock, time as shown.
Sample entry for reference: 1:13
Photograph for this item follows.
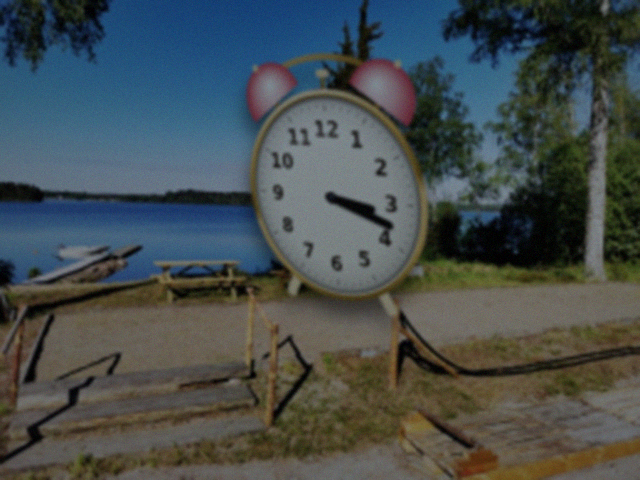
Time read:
3:18
